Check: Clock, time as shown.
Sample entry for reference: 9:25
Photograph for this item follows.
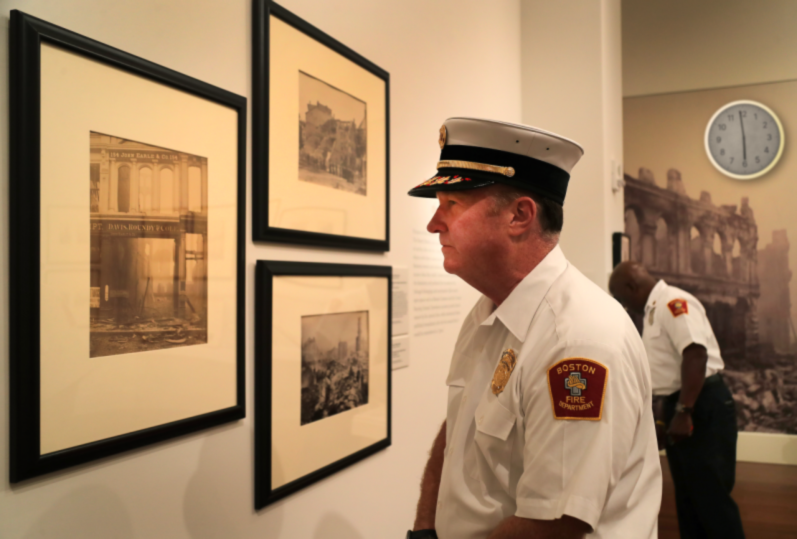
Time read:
5:59
